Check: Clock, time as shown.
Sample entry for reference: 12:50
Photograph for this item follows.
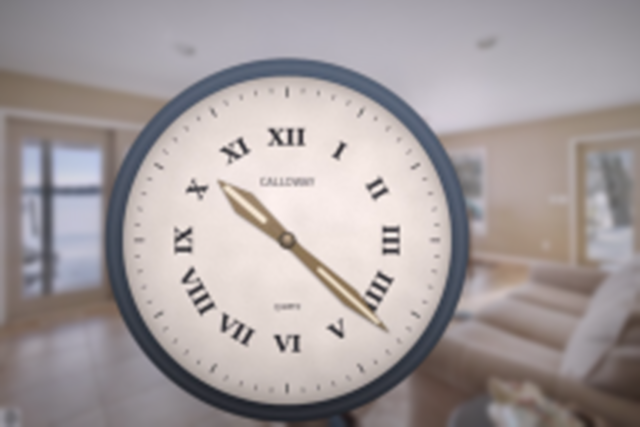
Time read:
10:22
